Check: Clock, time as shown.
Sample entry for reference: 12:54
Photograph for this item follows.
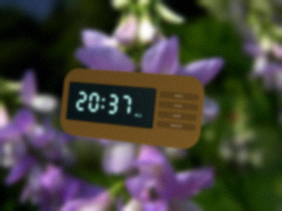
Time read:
20:37
